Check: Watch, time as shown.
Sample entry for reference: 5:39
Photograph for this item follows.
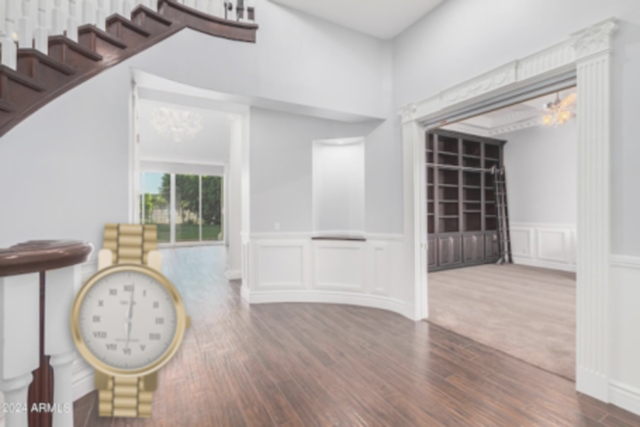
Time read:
6:01
